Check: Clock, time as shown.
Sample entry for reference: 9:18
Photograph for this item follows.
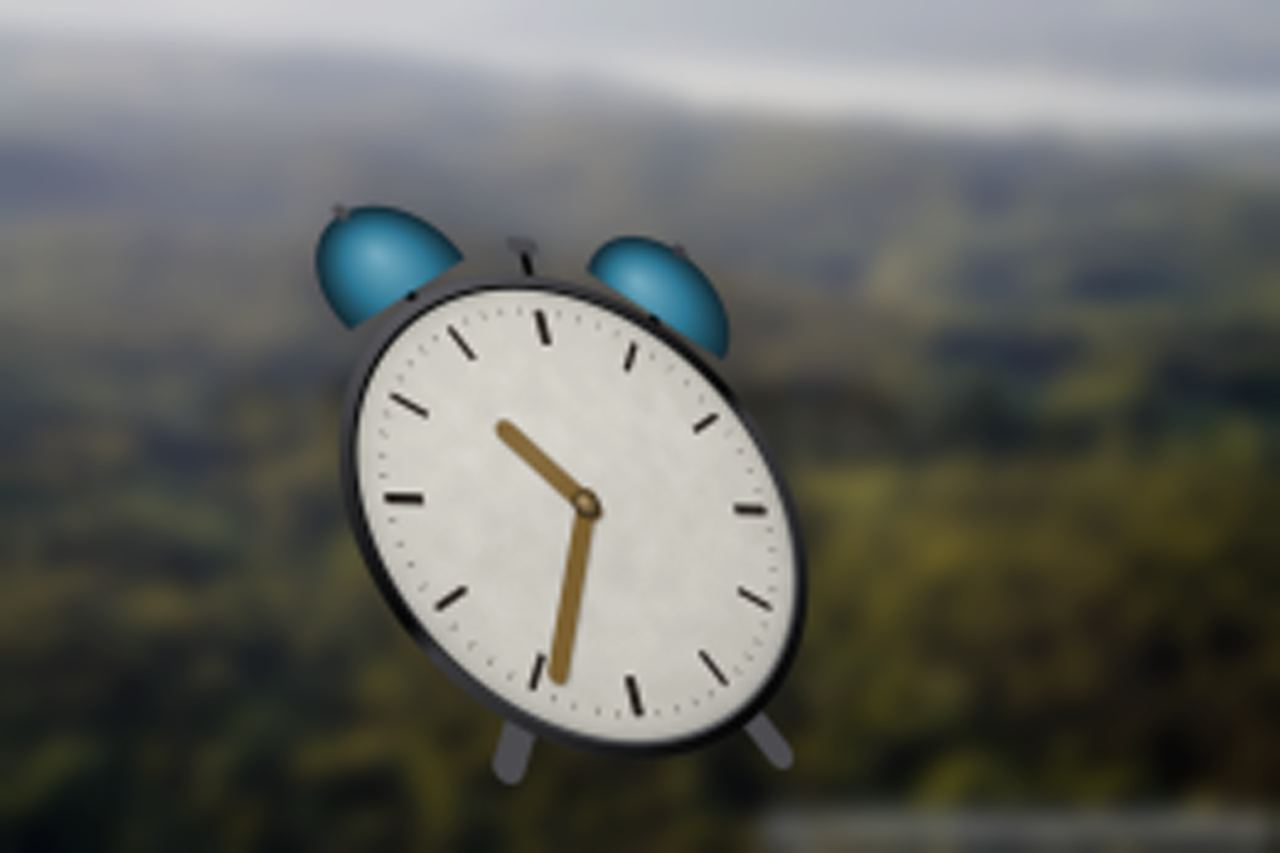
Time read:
10:34
